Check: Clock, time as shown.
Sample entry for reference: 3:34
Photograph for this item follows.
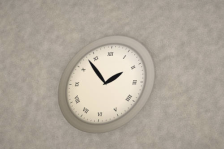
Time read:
1:53
